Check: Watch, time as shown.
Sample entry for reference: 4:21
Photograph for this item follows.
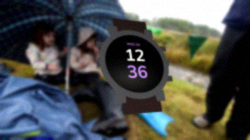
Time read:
12:36
